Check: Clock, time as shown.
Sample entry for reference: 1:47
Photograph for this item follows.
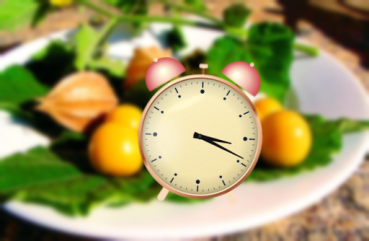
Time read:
3:19
